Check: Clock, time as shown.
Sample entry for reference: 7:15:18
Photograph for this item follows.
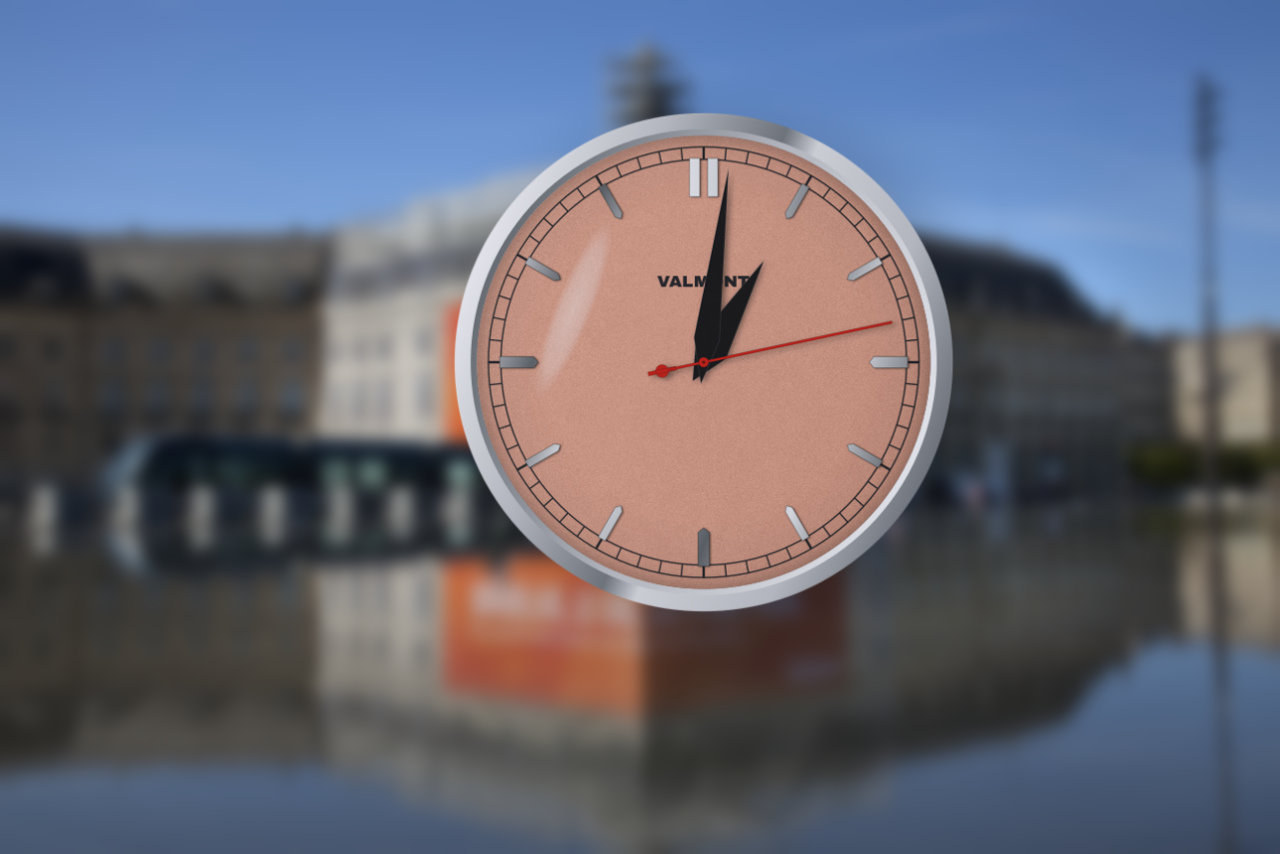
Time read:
1:01:13
